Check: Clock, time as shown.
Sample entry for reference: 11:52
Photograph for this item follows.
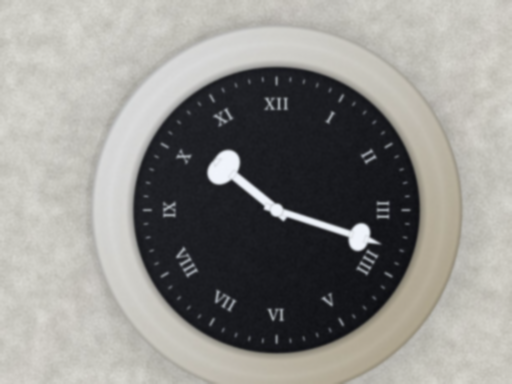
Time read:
10:18
